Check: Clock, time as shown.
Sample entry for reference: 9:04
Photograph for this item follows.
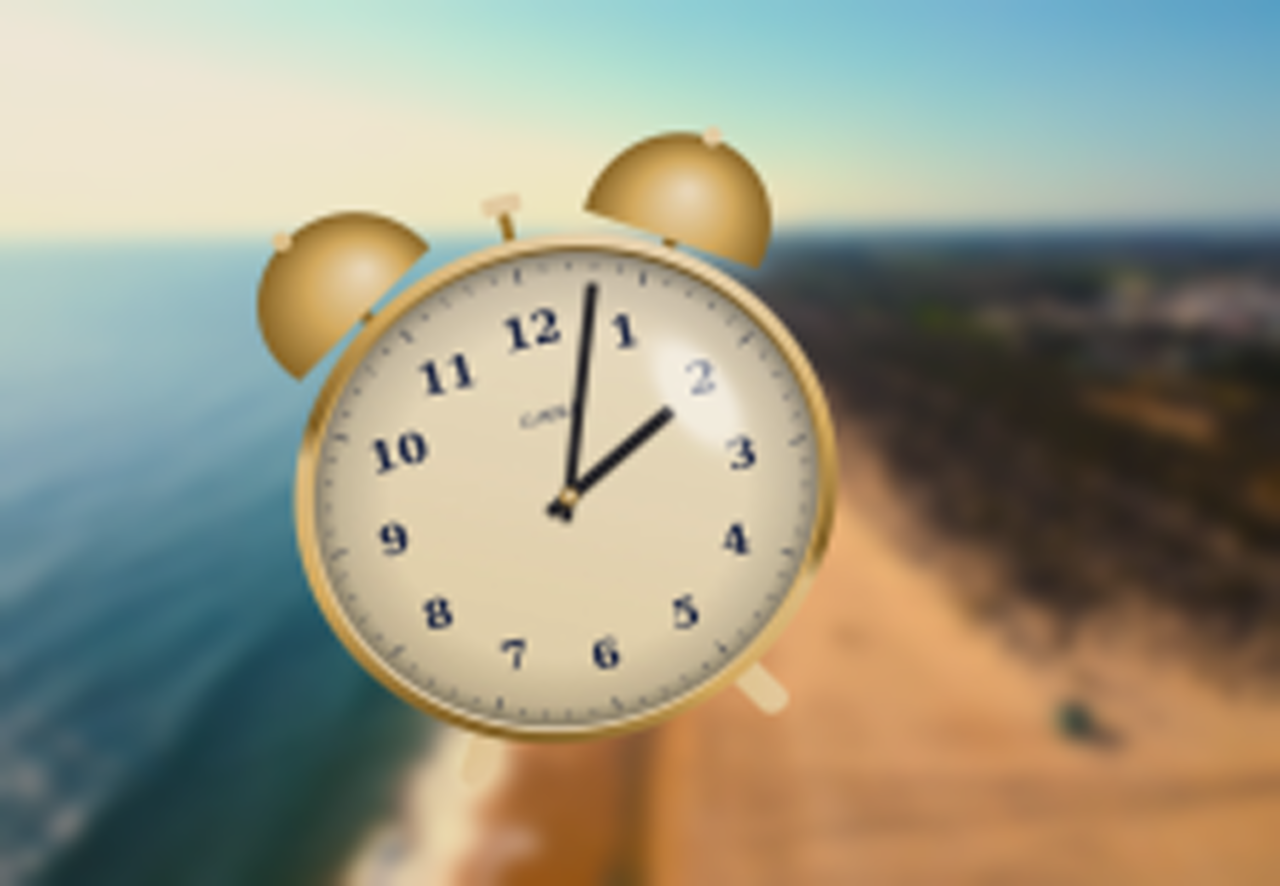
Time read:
2:03
